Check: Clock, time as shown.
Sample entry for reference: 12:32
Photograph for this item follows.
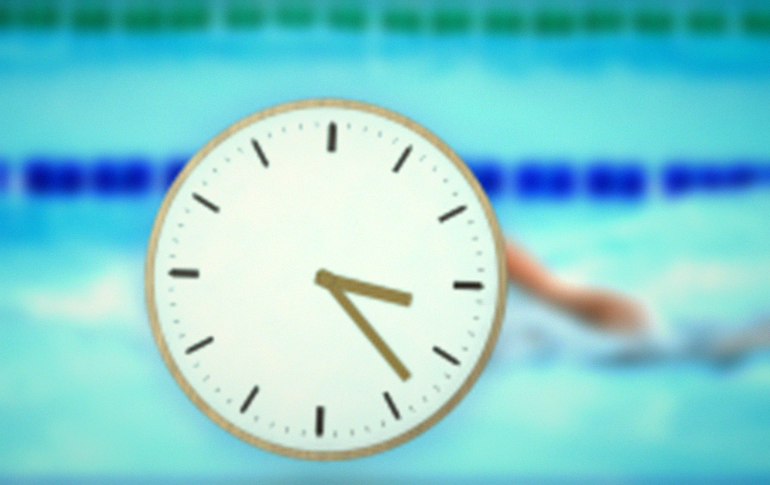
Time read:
3:23
